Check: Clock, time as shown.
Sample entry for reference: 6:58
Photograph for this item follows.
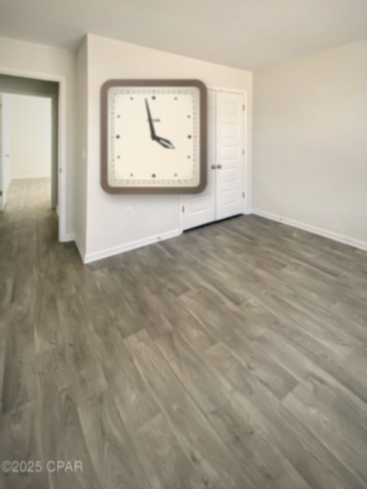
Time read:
3:58
